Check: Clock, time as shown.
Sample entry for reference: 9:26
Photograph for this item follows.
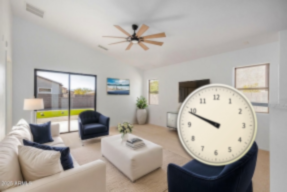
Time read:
9:49
